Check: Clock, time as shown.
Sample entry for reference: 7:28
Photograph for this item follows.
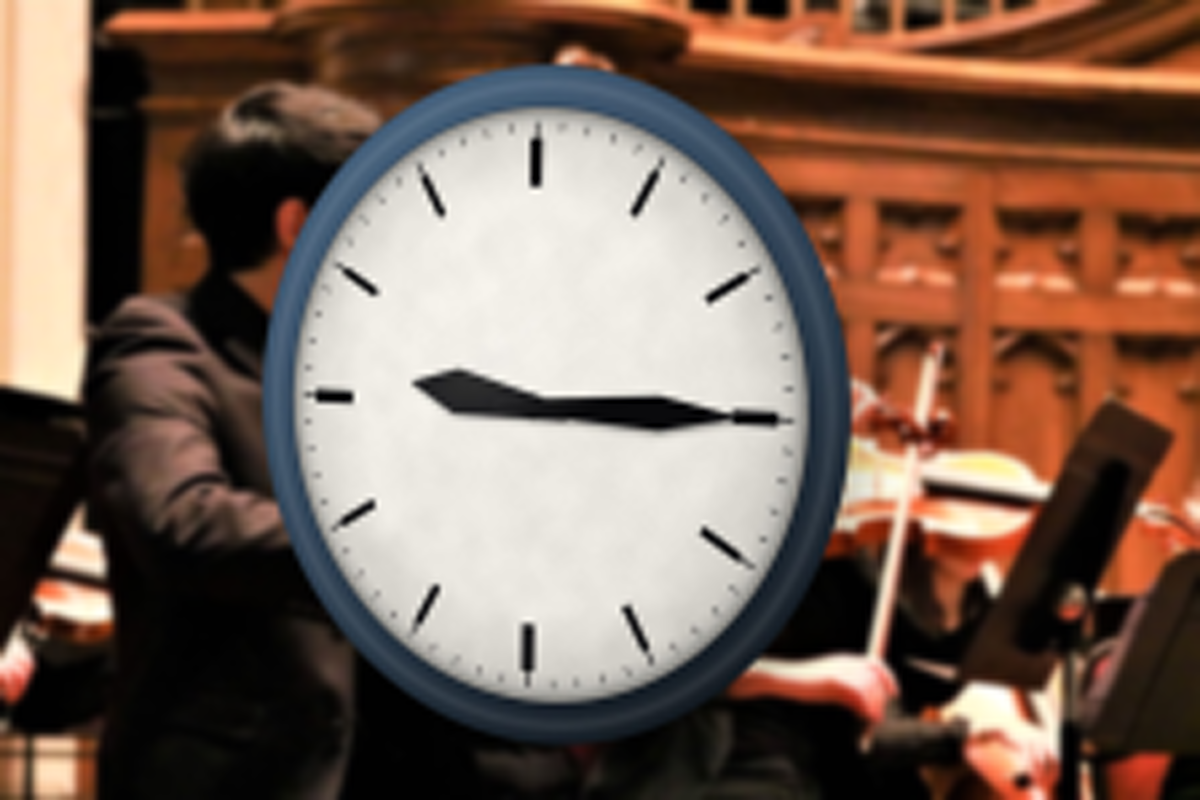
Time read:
9:15
